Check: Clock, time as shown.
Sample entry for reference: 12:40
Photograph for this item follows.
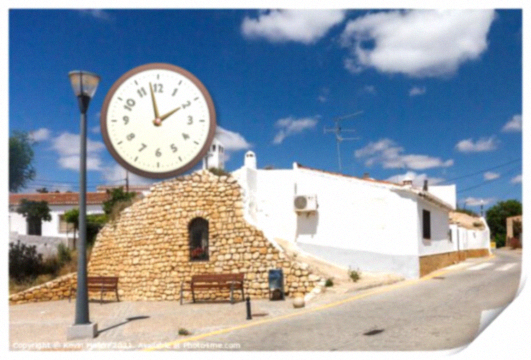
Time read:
1:58
